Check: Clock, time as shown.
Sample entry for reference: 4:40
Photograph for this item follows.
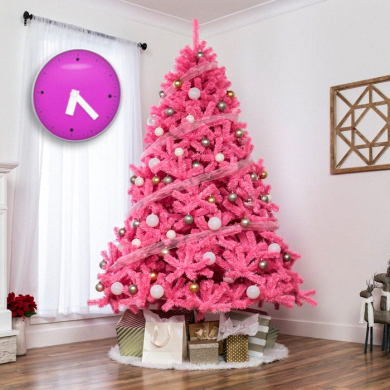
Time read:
6:22
